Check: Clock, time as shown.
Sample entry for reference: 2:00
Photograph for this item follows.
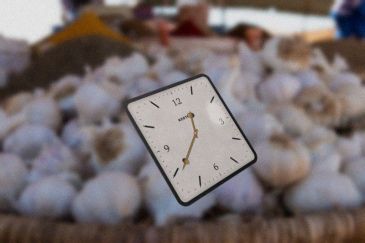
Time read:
12:39
